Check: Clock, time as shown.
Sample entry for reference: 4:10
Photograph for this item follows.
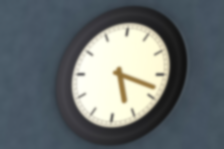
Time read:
5:18
